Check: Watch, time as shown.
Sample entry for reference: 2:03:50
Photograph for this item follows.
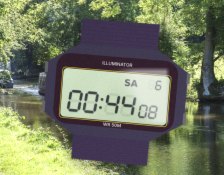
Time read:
0:44:08
